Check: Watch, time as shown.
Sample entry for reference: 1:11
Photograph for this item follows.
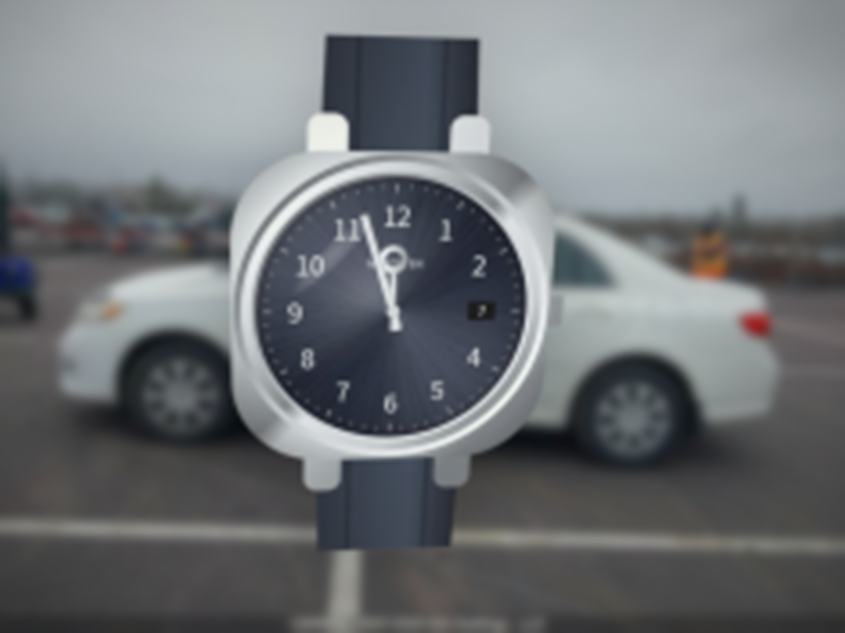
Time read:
11:57
